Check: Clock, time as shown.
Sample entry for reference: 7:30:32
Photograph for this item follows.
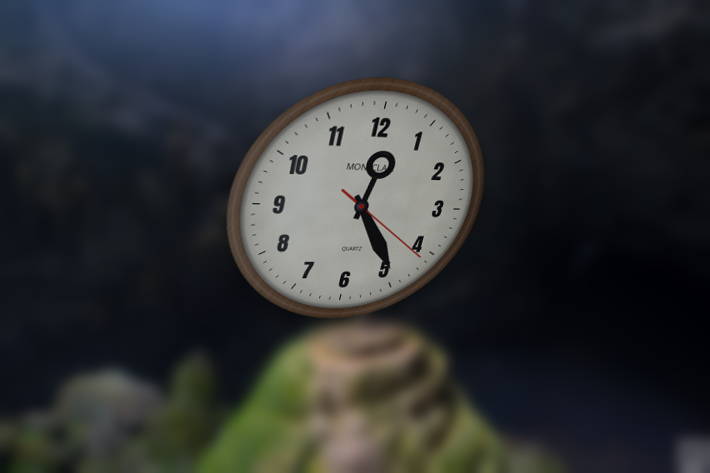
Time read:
12:24:21
